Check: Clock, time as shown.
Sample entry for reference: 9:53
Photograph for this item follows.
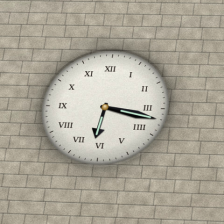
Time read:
6:17
